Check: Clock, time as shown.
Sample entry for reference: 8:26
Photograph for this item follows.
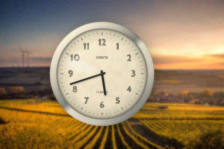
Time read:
5:42
